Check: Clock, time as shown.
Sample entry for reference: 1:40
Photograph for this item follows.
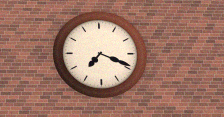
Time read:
7:19
